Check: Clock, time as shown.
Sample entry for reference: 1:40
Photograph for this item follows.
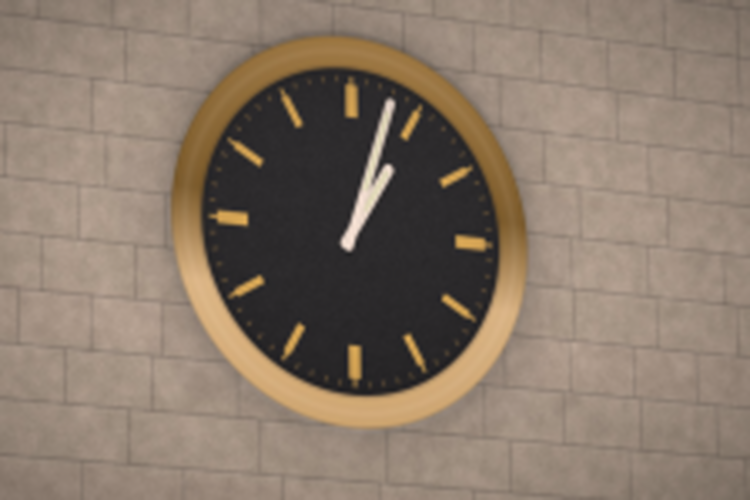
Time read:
1:03
